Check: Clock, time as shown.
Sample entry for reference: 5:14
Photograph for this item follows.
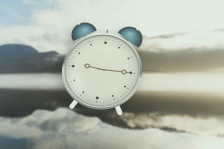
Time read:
9:15
